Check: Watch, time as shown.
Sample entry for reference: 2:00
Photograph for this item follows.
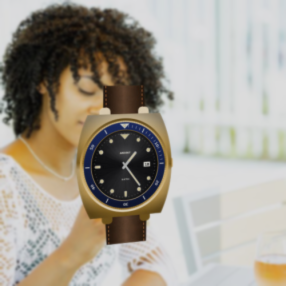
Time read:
1:24
